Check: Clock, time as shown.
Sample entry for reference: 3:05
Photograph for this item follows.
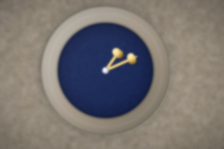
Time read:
1:11
